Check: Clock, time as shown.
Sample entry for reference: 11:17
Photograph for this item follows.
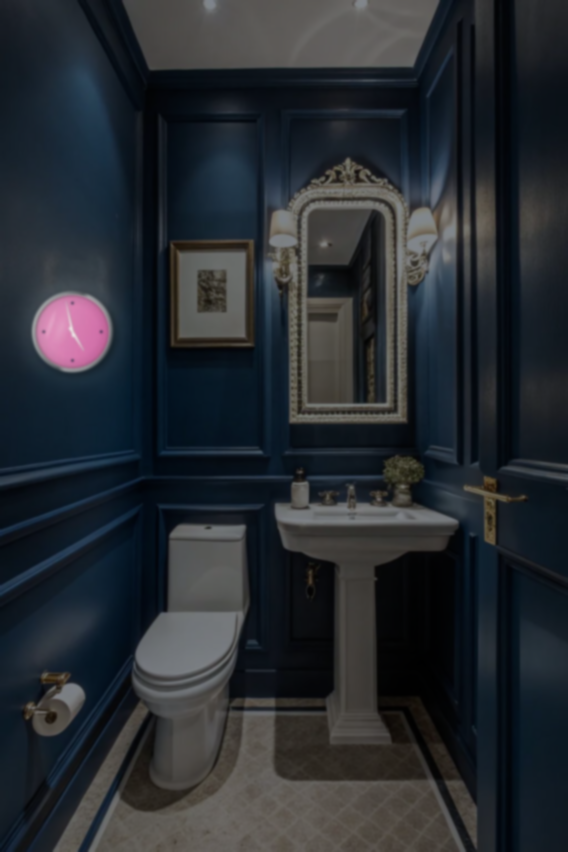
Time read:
4:58
